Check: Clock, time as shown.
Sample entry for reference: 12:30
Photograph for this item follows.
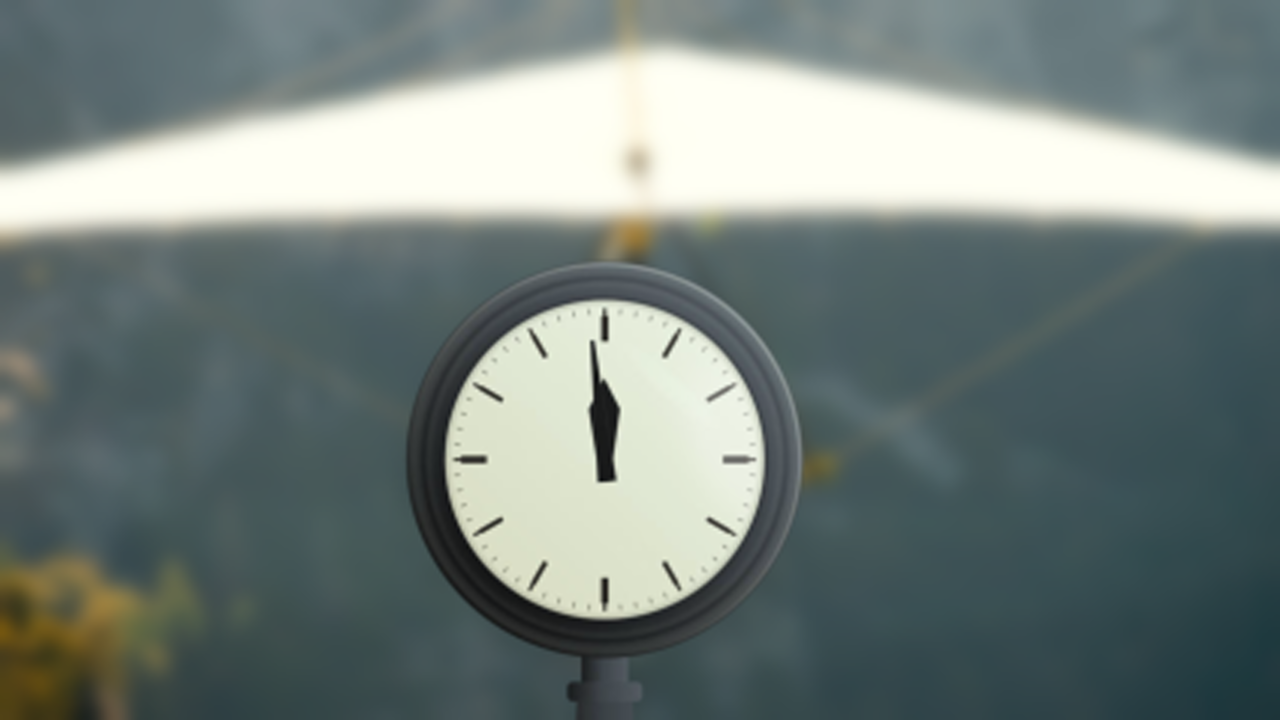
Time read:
11:59
